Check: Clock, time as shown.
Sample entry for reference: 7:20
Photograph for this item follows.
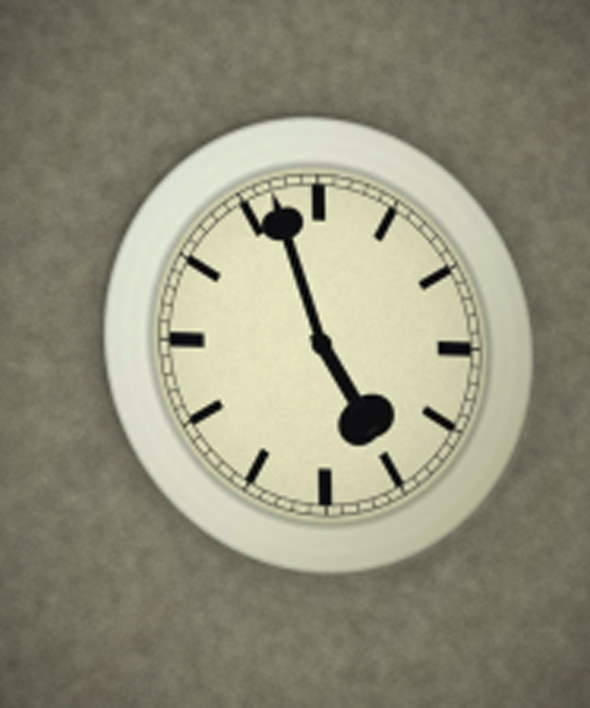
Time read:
4:57
